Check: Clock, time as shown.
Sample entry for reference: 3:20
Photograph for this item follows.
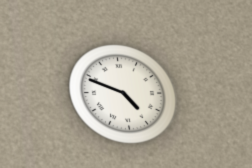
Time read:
4:49
